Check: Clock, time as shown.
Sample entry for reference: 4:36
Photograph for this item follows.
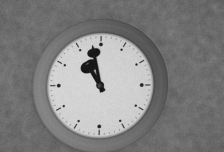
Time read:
10:58
